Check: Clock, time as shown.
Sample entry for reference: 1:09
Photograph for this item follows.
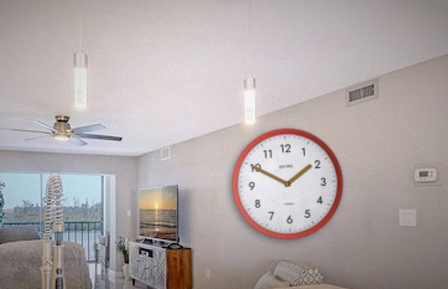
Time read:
1:50
